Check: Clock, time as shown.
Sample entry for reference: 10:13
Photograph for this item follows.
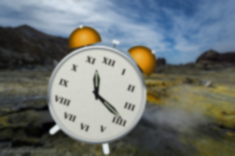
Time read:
11:19
